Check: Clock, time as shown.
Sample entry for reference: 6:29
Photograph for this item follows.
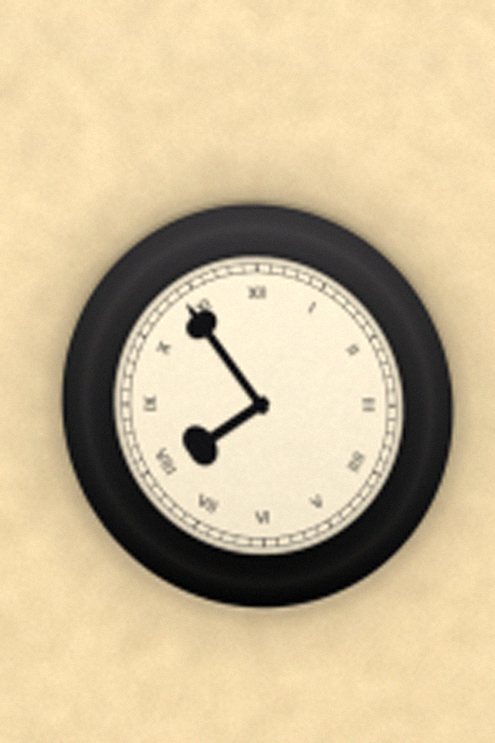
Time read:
7:54
